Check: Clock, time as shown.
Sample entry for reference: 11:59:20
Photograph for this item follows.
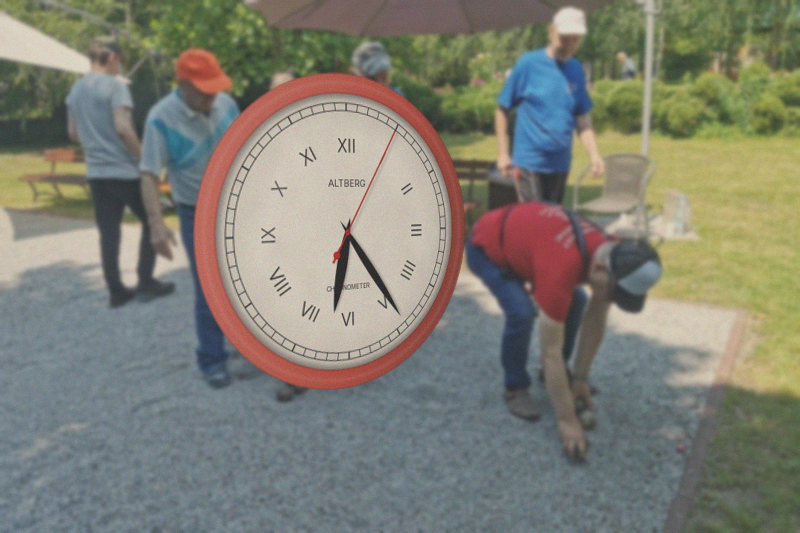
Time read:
6:24:05
